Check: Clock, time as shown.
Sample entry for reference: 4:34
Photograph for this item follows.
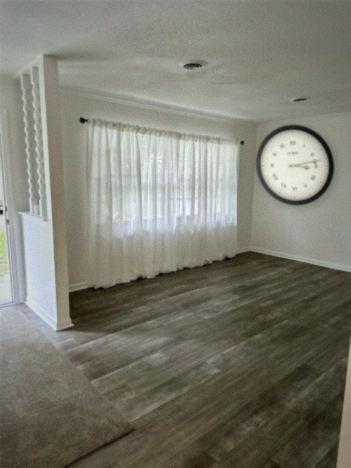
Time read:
3:13
